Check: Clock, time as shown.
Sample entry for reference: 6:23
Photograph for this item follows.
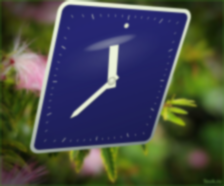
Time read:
11:37
